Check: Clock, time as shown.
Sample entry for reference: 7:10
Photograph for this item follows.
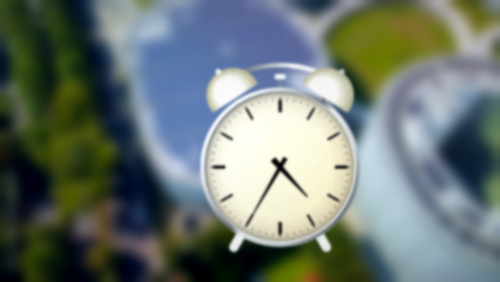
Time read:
4:35
